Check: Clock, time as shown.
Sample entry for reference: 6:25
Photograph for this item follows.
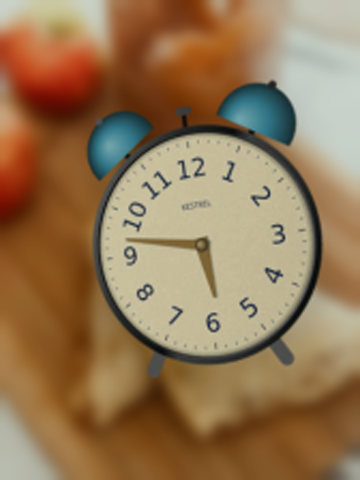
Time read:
5:47
